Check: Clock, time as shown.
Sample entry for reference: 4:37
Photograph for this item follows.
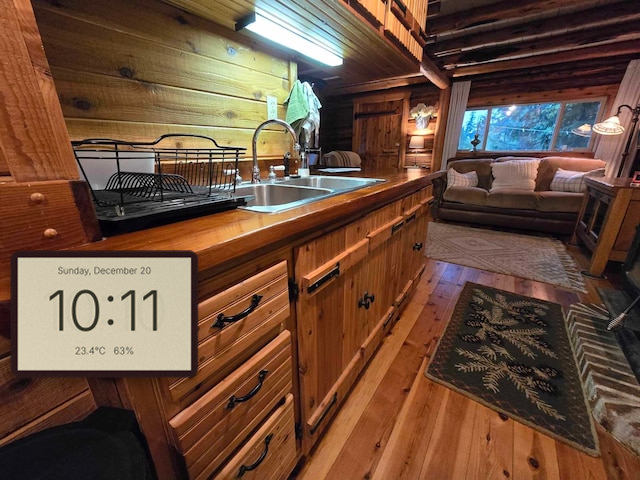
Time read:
10:11
